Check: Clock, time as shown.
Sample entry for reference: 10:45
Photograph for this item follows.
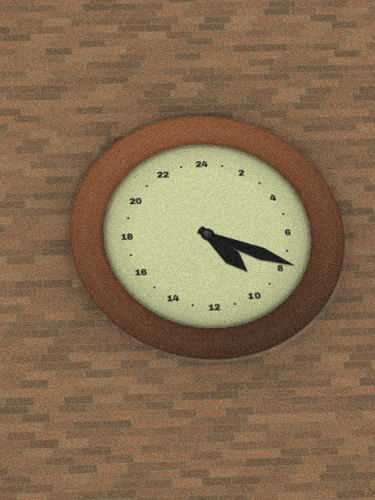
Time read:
9:19
